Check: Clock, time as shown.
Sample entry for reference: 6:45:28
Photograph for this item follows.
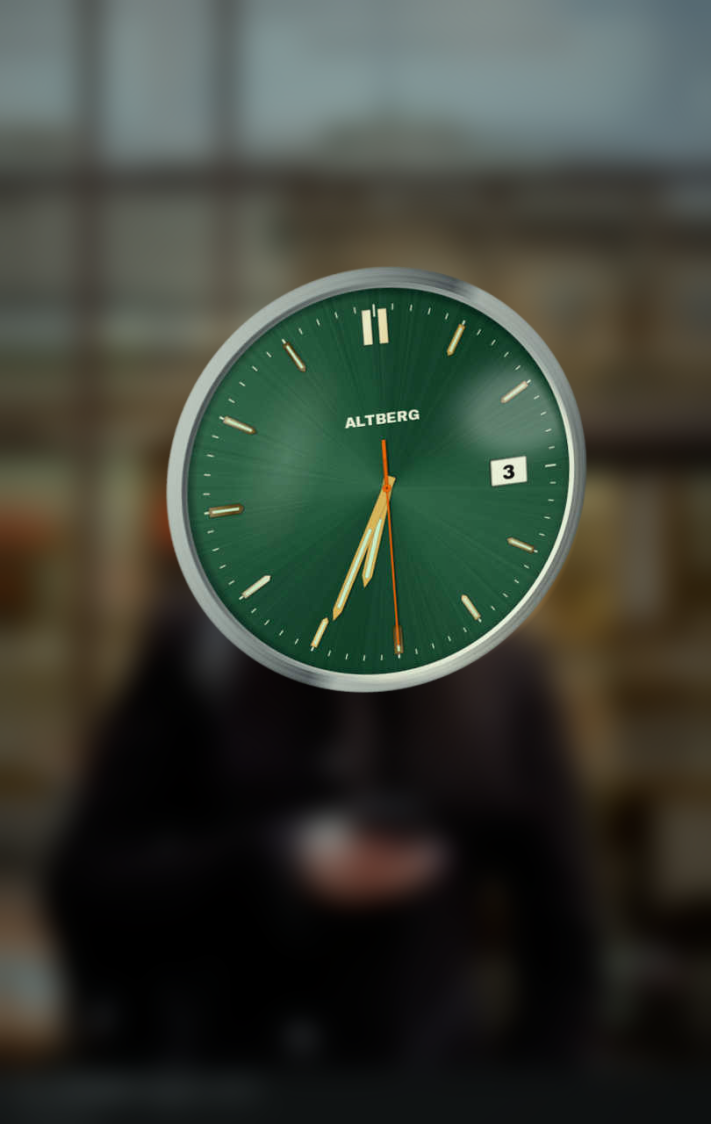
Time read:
6:34:30
